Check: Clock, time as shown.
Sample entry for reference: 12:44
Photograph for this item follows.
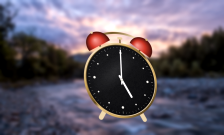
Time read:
5:00
